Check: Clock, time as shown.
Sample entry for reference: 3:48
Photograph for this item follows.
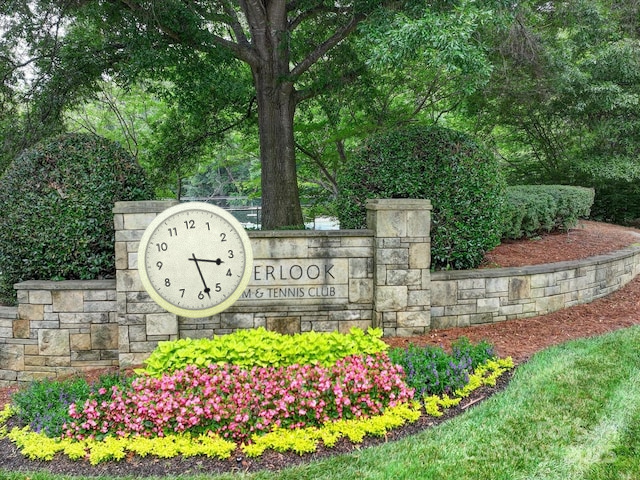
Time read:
3:28
